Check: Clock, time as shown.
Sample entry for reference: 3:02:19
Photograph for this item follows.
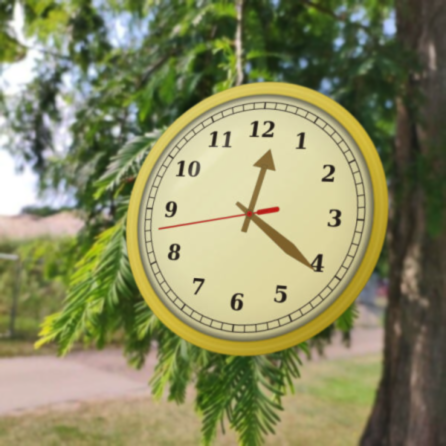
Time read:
12:20:43
